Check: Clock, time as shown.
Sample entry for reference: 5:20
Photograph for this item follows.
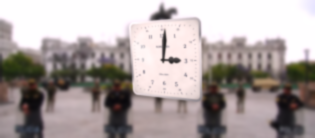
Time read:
3:01
